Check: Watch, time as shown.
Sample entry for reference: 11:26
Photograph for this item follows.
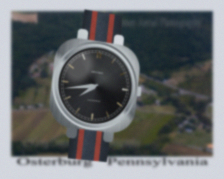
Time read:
7:43
